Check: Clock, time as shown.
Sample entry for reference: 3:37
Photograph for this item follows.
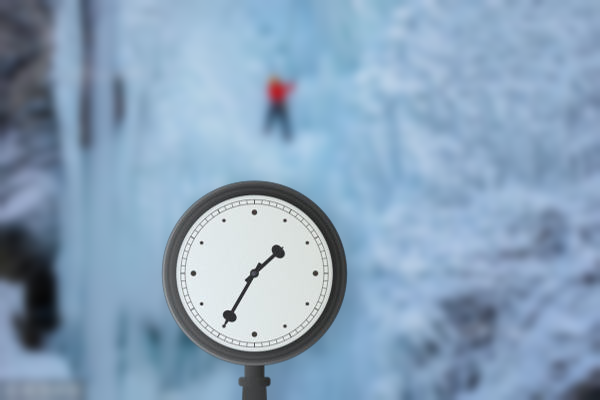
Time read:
1:35
